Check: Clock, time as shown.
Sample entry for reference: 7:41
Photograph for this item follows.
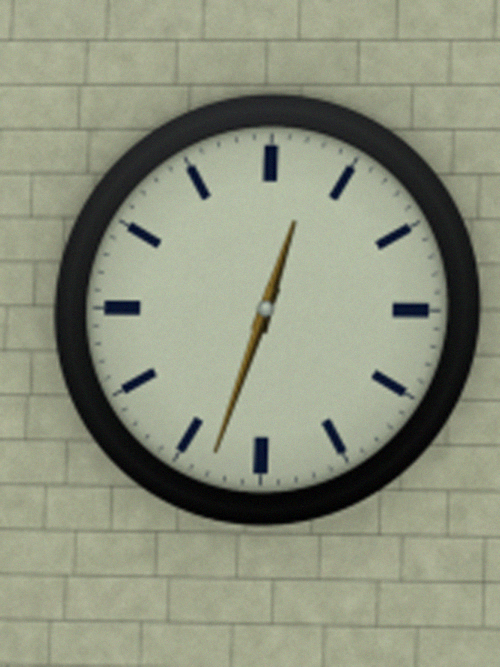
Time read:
12:33
